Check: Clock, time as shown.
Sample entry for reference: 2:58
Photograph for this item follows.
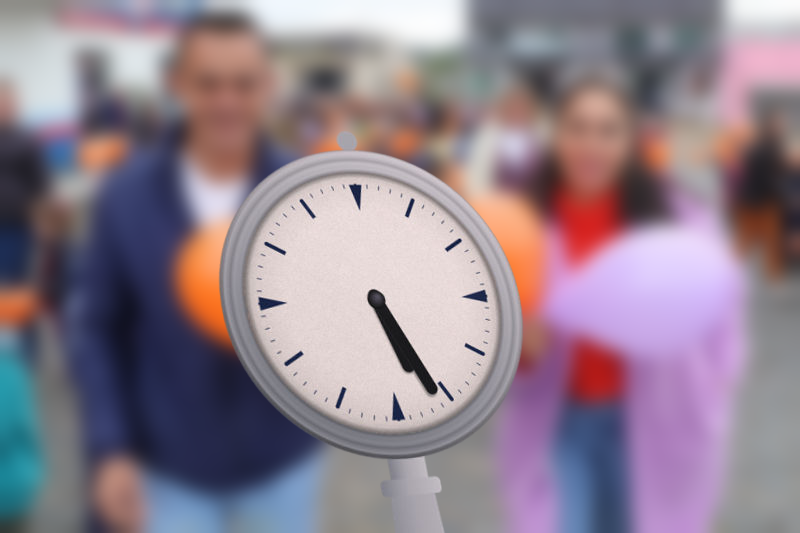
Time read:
5:26
